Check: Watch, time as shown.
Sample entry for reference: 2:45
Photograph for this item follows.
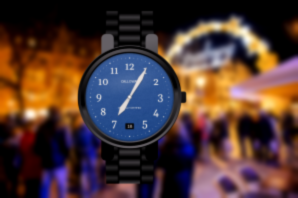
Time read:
7:05
